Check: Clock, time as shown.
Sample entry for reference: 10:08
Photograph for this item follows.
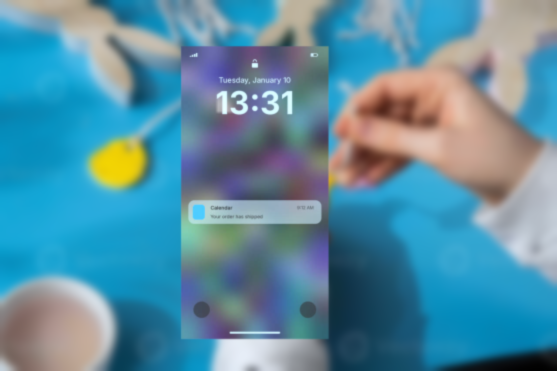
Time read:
13:31
